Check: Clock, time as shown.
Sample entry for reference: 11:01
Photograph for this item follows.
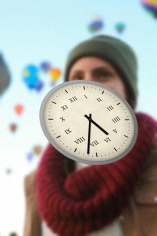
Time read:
5:37
